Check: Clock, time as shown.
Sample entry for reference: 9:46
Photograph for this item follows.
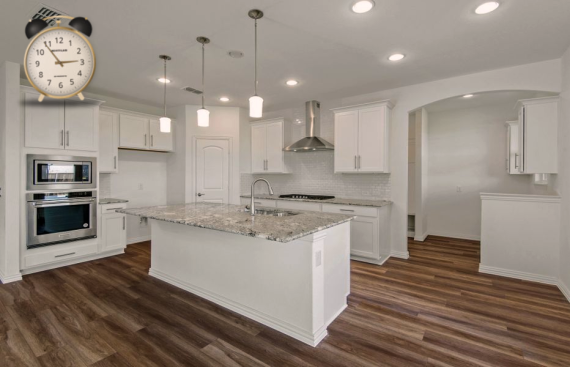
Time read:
2:54
